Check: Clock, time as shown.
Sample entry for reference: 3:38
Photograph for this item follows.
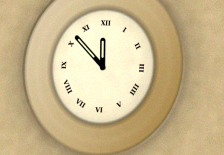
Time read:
11:52
